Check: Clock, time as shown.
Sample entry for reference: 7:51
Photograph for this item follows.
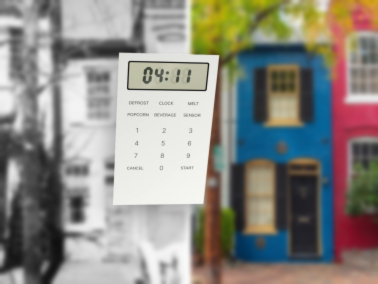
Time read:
4:11
